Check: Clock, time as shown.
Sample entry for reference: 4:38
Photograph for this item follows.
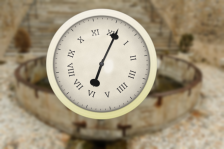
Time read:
6:01
